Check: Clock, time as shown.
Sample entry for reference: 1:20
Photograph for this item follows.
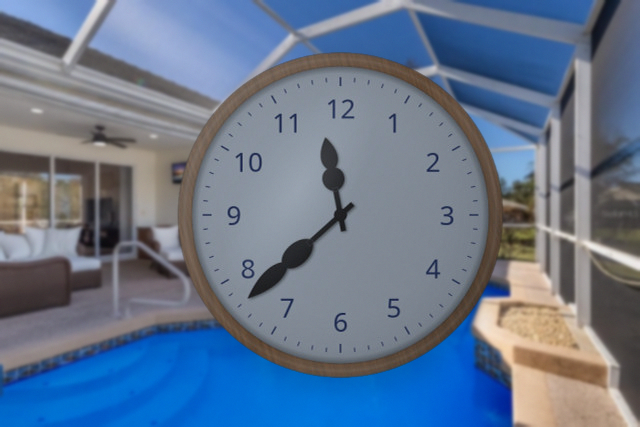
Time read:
11:38
